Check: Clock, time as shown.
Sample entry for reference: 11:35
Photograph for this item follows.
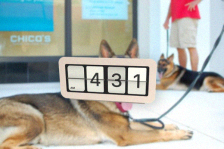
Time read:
4:31
